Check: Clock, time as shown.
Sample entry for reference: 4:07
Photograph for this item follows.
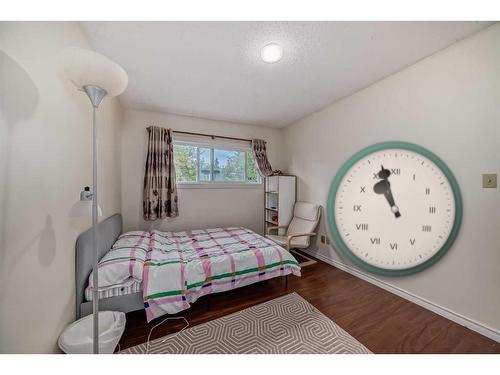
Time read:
10:57
